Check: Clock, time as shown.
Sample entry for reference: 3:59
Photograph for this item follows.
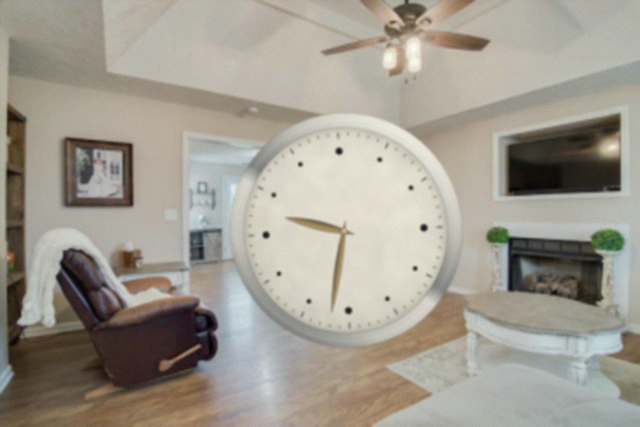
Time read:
9:32
